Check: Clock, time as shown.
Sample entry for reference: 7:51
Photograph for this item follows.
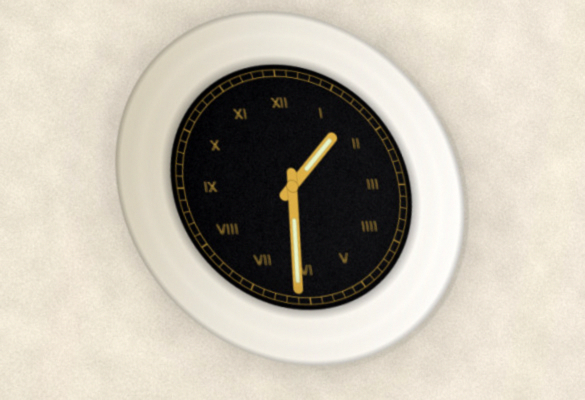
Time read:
1:31
